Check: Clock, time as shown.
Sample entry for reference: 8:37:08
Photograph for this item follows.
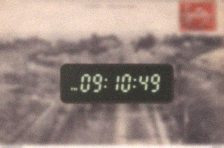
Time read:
9:10:49
